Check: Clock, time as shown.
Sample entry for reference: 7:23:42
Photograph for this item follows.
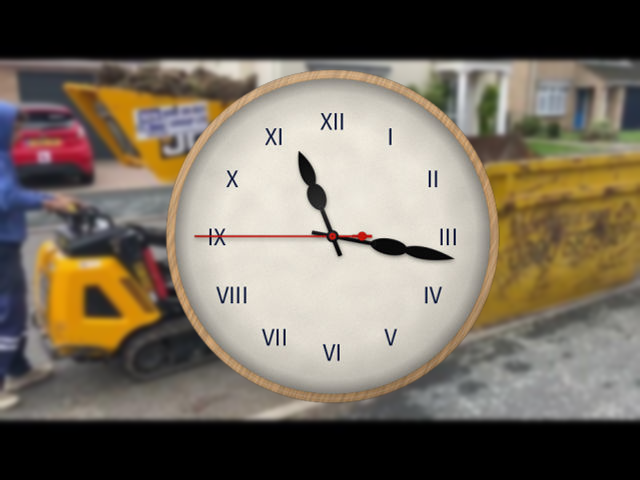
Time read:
11:16:45
